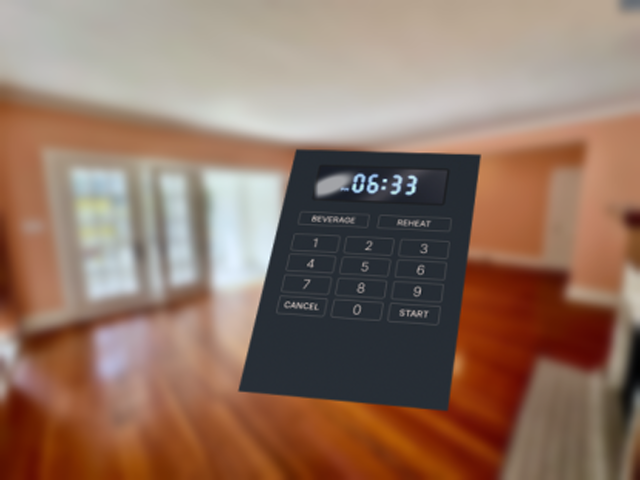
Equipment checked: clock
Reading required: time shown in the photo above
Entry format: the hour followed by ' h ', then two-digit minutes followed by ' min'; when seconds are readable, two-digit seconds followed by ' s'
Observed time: 6 h 33 min
